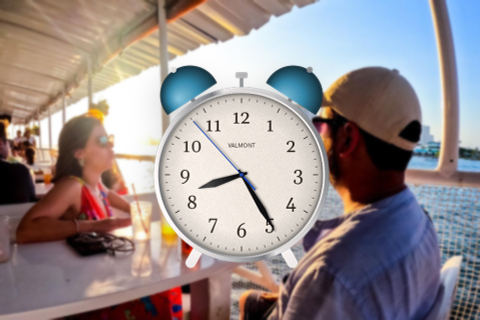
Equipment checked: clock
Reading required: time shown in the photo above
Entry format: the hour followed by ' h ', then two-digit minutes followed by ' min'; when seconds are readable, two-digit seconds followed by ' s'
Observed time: 8 h 24 min 53 s
